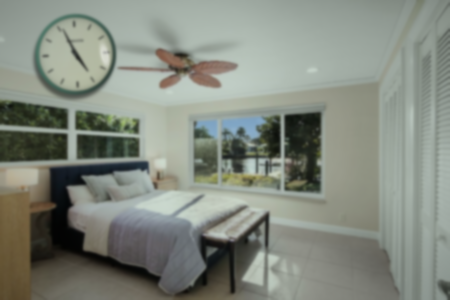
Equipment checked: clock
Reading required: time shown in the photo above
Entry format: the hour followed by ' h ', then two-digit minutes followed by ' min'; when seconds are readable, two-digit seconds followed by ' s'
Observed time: 4 h 56 min
